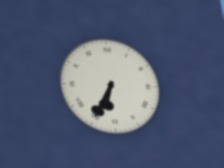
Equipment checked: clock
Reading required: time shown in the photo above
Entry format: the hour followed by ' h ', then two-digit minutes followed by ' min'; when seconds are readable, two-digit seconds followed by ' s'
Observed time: 6 h 35 min
